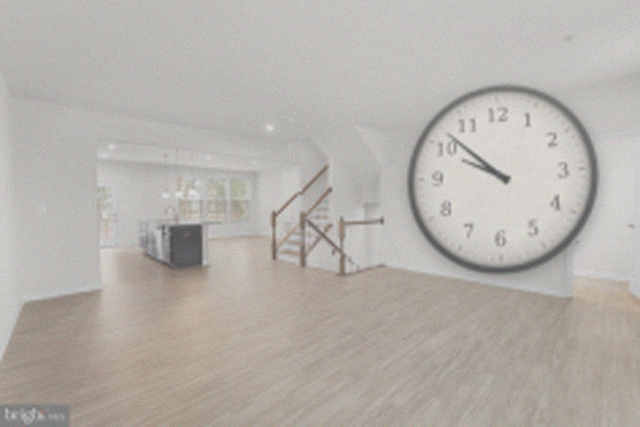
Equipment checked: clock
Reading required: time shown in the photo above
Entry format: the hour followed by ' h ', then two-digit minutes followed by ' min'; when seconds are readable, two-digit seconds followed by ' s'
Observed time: 9 h 52 min
